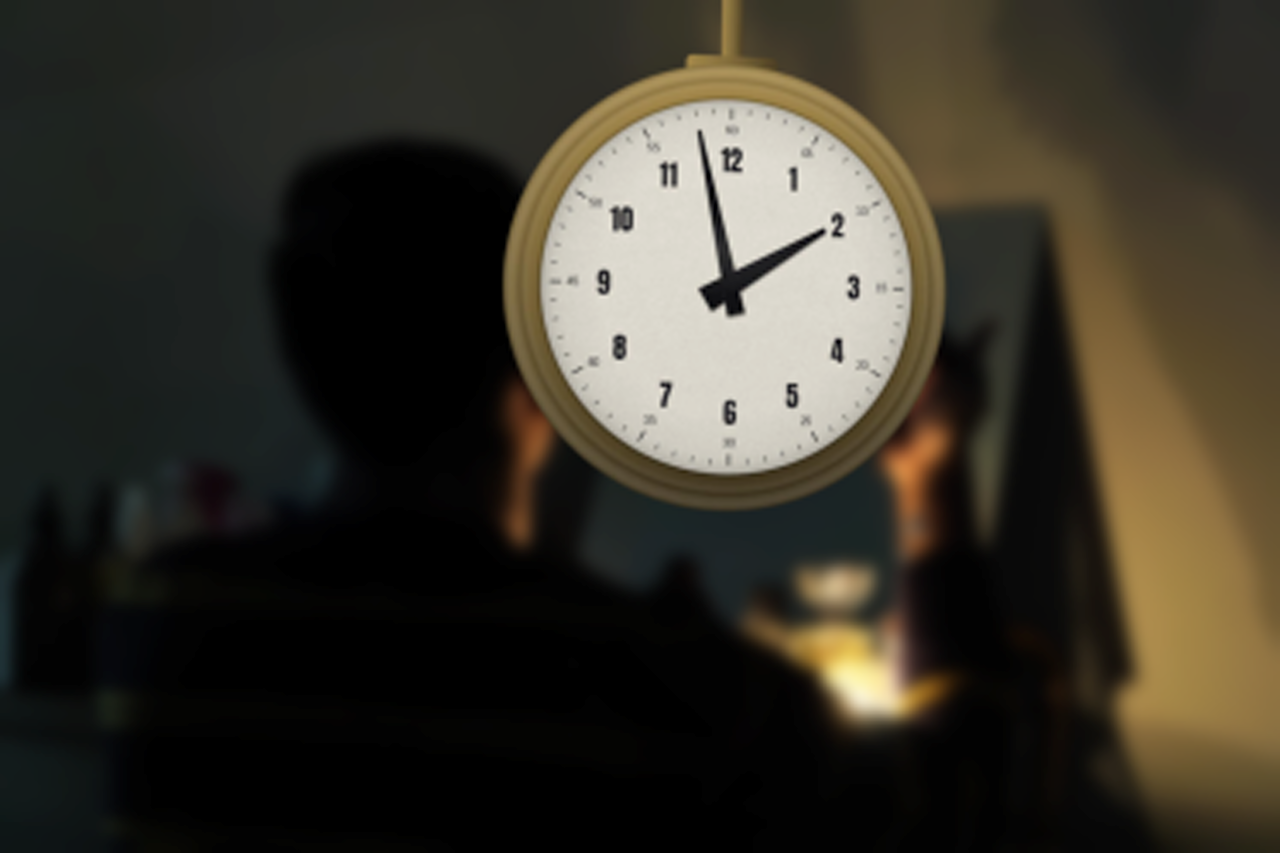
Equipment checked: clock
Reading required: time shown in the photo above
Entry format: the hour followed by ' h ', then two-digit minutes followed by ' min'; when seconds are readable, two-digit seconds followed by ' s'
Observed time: 1 h 58 min
